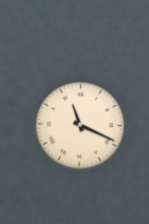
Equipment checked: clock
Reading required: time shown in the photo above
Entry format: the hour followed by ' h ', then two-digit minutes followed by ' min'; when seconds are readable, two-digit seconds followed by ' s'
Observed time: 11 h 19 min
